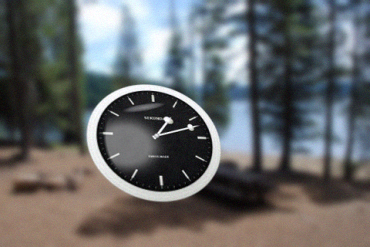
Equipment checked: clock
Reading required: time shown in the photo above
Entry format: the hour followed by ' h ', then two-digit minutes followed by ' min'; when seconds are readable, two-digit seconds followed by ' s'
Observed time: 1 h 12 min
